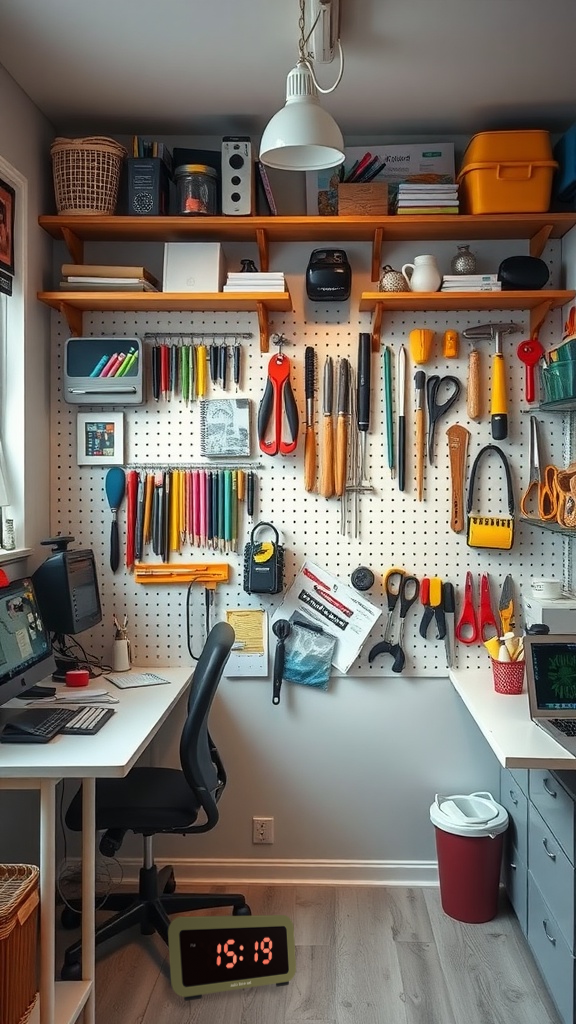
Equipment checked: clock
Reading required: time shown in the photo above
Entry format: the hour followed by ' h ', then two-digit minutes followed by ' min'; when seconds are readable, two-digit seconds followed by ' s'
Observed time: 15 h 19 min
